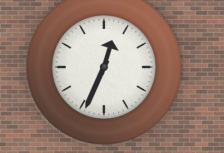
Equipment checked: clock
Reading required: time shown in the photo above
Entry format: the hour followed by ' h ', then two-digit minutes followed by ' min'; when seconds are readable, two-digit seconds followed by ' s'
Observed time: 12 h 34 min
